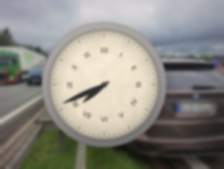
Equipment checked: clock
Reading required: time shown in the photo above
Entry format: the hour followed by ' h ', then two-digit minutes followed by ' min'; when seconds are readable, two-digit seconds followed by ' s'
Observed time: 7 h 41 min
